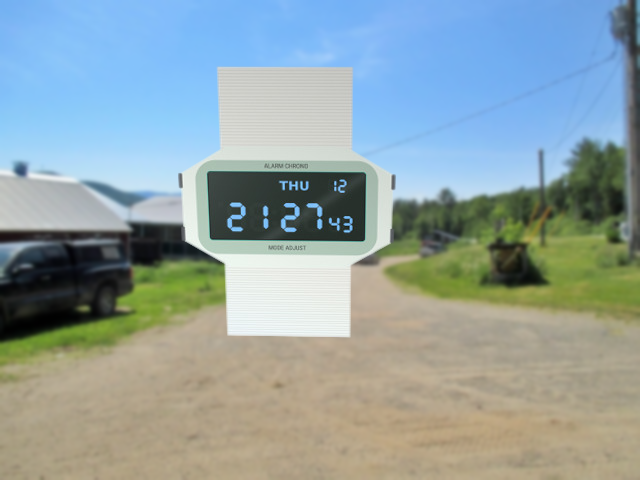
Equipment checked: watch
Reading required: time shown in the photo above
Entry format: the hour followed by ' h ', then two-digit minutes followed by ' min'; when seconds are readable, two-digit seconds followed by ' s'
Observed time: 21 h 27 min 43 s
